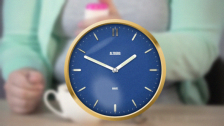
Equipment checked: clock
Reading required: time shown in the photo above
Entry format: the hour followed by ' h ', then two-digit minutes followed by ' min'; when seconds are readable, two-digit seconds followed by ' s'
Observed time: 1 h 49 min
